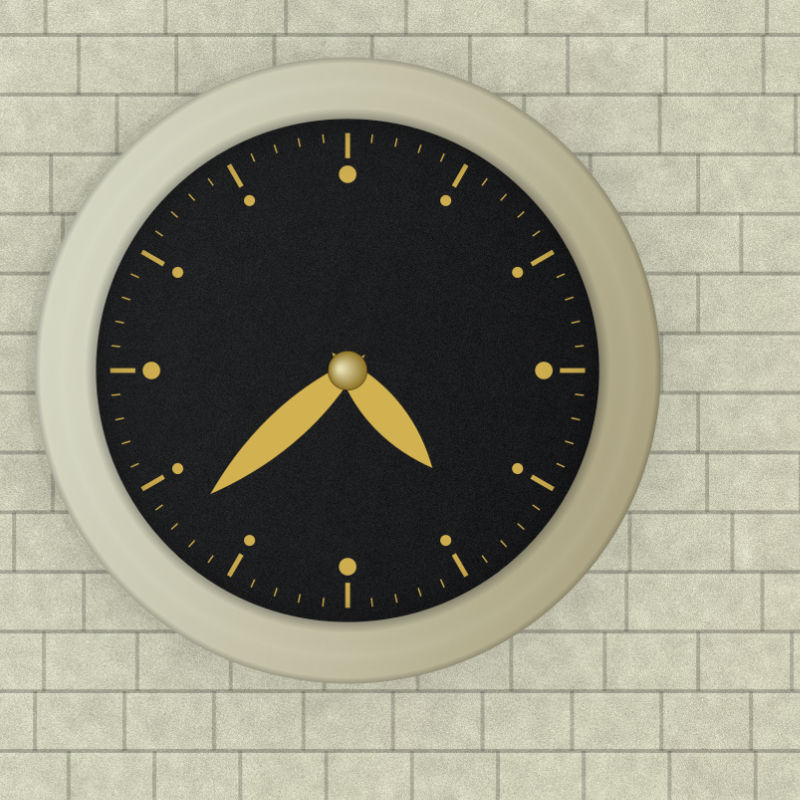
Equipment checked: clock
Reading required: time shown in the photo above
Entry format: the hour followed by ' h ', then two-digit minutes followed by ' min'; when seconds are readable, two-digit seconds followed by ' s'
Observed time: 4 h 38 min
